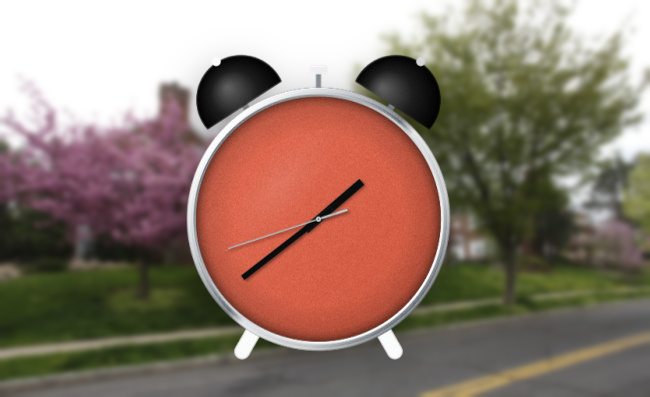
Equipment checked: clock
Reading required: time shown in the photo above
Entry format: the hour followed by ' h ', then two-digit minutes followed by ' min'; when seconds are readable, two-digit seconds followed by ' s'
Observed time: 1 h 38 min 42 s
